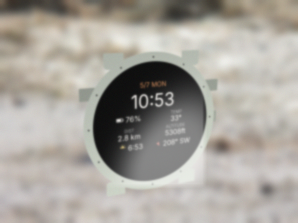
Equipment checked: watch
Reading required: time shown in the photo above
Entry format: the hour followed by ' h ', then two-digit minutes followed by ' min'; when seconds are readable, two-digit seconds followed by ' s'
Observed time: 10 h 53 min
